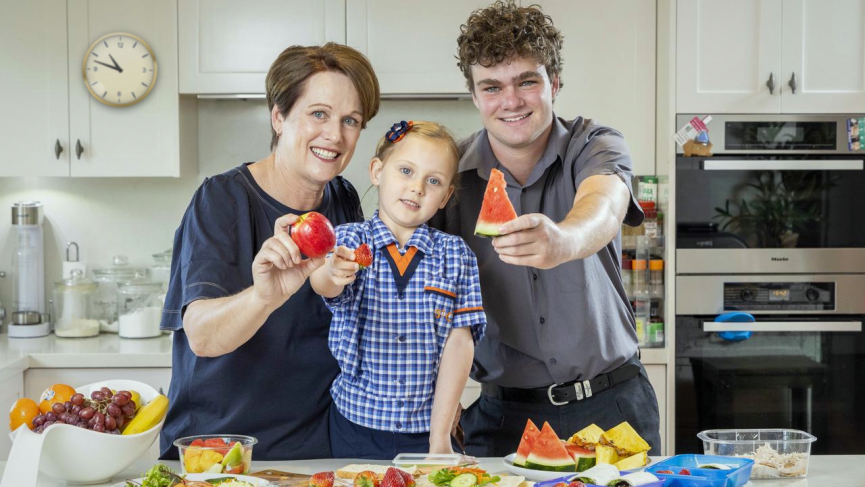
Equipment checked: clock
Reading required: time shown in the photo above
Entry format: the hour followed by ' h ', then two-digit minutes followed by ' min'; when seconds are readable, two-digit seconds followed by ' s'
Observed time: 10 h 48 min
